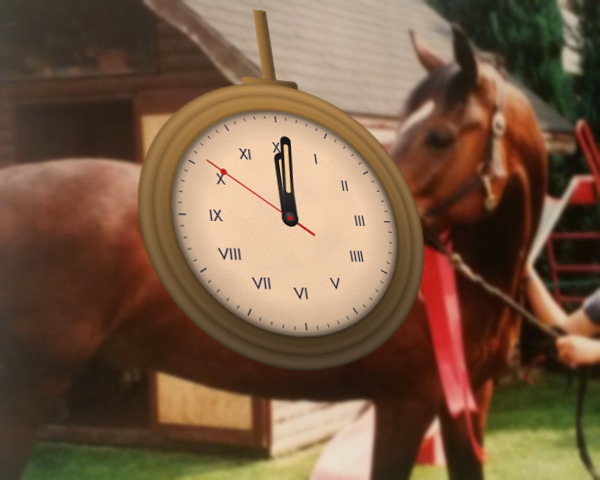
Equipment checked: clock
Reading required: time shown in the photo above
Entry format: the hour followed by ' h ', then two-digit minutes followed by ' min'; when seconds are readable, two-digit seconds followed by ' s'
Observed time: 12 h 00 min 51 s
